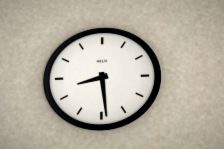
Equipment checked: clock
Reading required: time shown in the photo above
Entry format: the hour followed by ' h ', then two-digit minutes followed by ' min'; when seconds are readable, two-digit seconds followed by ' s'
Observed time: 8 h 29 min
